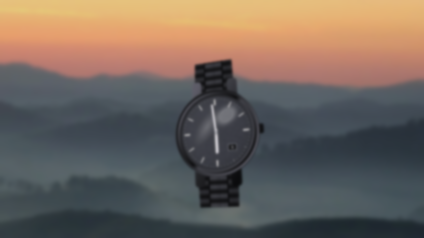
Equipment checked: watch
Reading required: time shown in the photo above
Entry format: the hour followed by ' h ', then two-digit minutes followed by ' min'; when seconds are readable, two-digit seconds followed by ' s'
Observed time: 5 h 59 min
